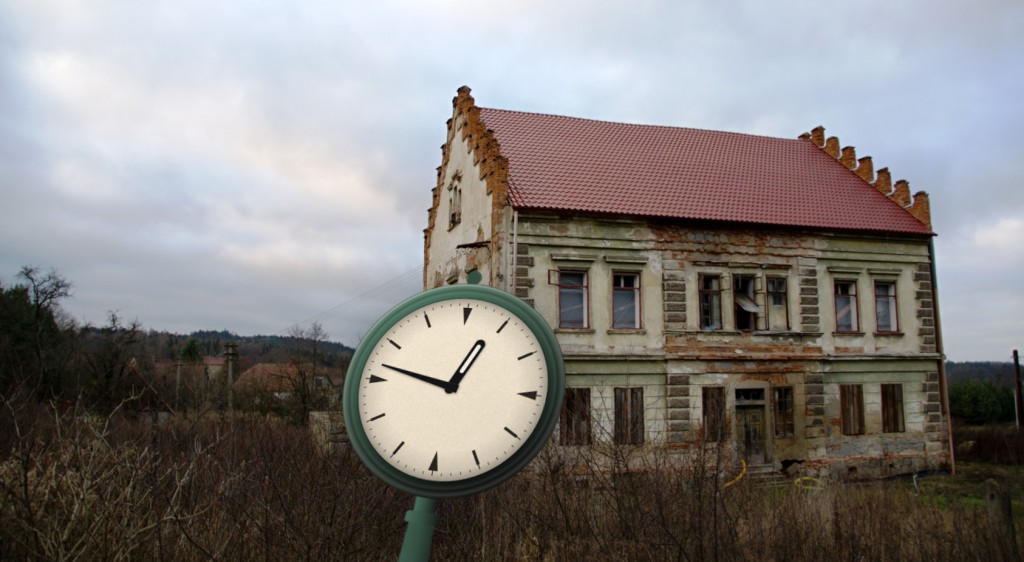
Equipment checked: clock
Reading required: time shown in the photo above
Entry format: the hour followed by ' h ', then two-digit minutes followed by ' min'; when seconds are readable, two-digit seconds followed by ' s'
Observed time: 12 h 47 min
